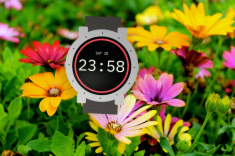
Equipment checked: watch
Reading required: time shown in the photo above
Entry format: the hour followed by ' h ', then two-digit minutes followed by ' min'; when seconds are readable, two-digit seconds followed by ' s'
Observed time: 23 h 58 min
